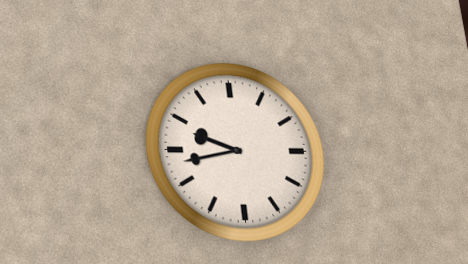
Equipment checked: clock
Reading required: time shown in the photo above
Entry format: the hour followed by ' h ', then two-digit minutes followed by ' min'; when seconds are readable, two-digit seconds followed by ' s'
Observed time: 9 h 43 min
